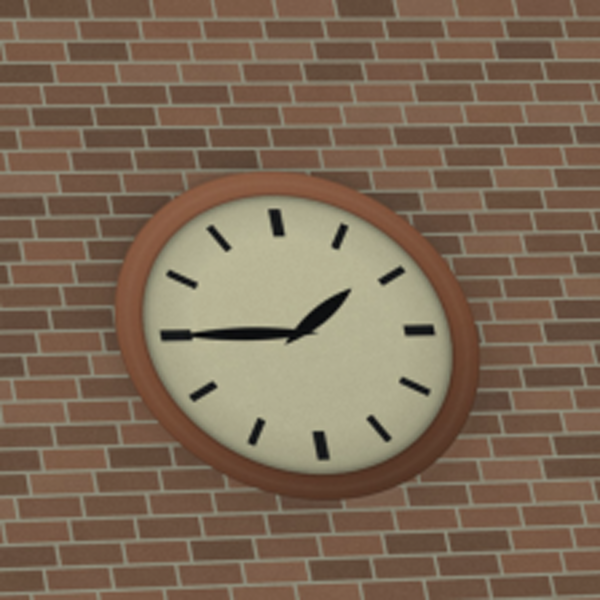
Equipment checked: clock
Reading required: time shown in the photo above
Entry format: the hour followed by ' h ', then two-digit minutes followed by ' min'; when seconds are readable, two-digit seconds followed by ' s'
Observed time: 1 h 45 min
